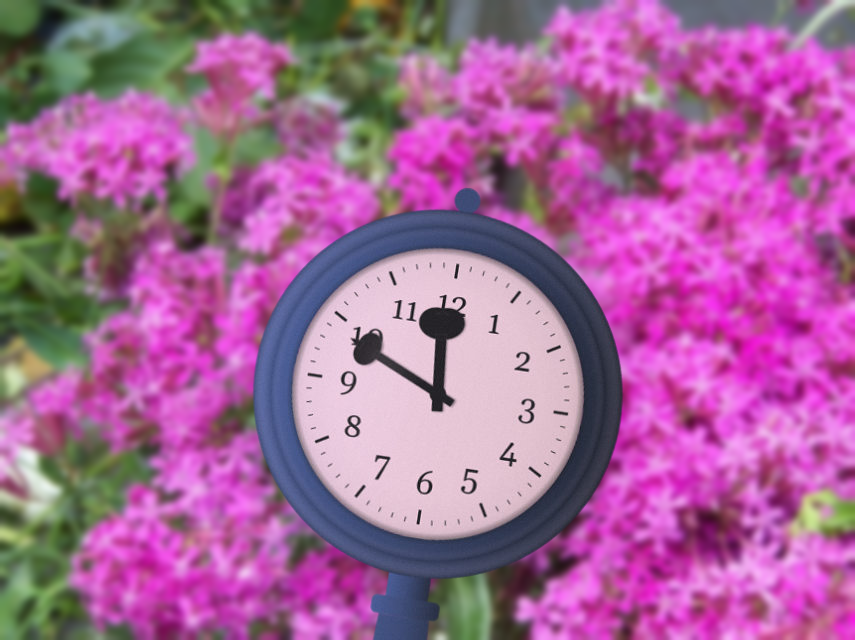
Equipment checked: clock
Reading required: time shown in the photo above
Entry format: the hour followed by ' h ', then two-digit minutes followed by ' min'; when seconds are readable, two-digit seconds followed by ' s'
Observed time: 11 h 49 min
